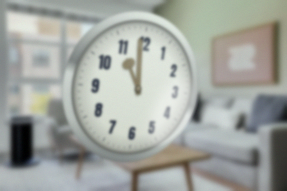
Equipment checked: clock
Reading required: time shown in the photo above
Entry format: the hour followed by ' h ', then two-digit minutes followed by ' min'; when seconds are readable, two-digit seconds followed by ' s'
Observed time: 10 h 59 min
